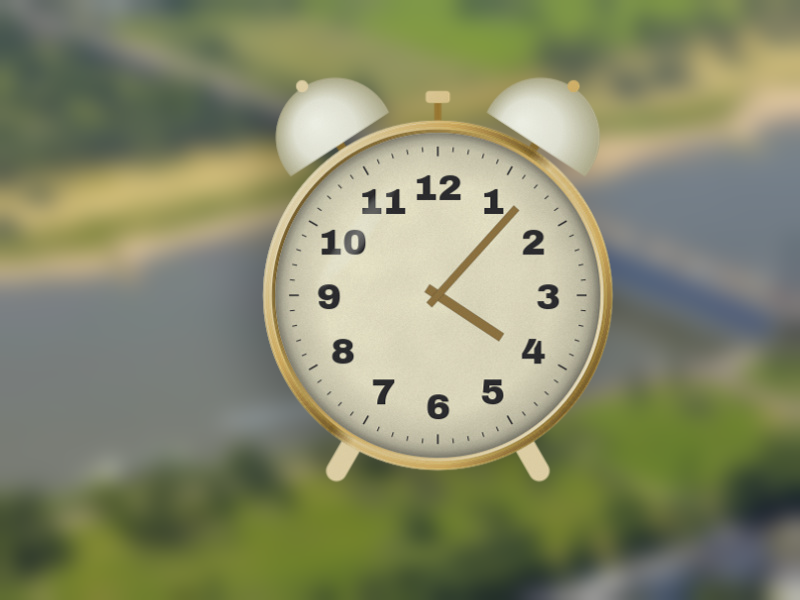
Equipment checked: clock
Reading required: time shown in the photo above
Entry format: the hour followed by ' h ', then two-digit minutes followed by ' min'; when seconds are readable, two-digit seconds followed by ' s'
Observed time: 4 h 07 min
